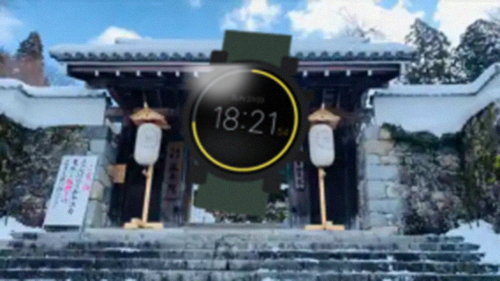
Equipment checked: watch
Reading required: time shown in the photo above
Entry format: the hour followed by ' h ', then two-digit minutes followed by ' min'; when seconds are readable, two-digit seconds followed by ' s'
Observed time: 18 h 21 min
